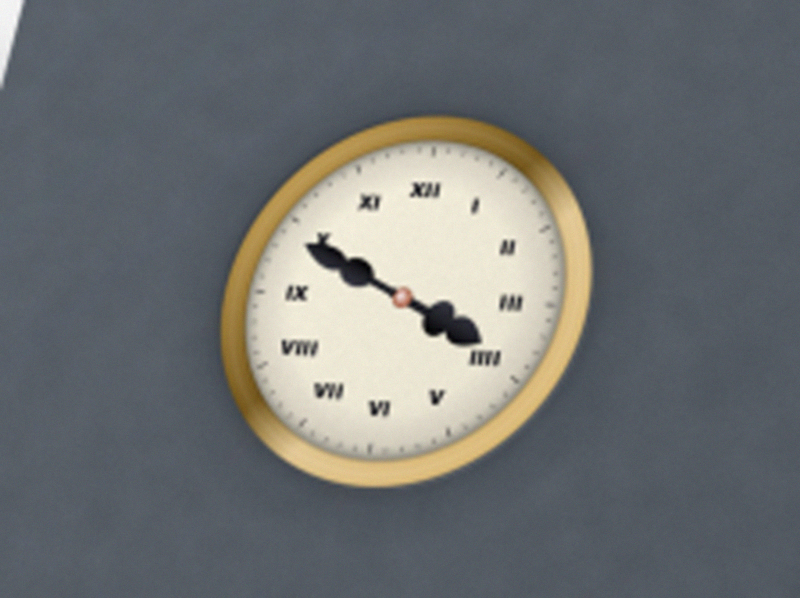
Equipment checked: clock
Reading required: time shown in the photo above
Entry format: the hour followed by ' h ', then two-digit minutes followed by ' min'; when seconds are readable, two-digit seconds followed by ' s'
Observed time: 3 h 49 min
